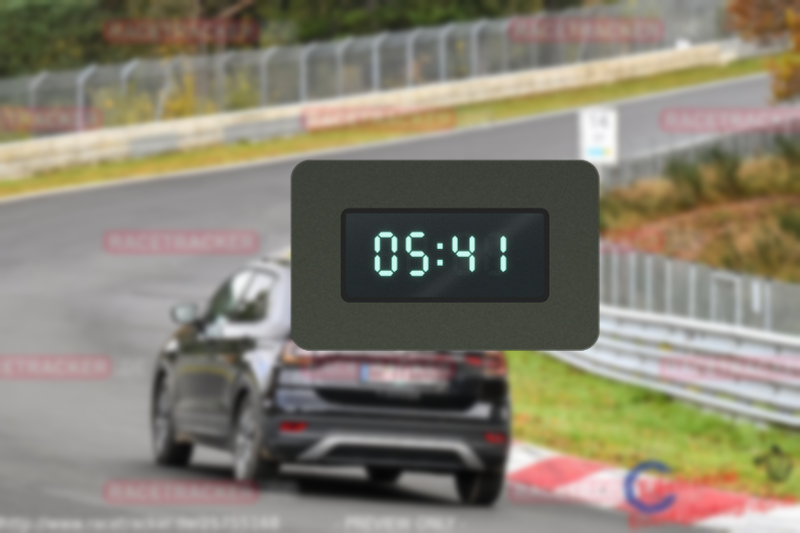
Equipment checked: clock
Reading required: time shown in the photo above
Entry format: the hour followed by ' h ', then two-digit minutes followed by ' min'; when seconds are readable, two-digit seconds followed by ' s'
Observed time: 5 h 41 min
